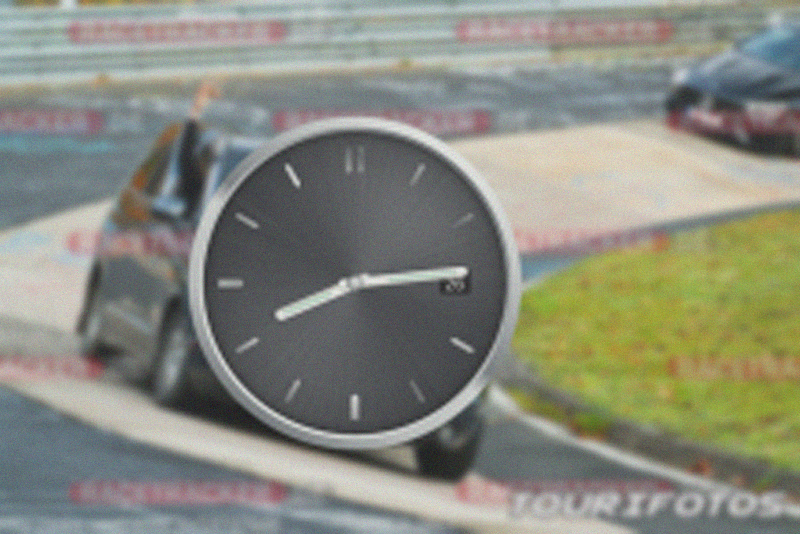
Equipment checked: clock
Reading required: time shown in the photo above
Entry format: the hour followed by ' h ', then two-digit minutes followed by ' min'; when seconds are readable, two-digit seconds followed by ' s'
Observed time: 8 h 14 min
